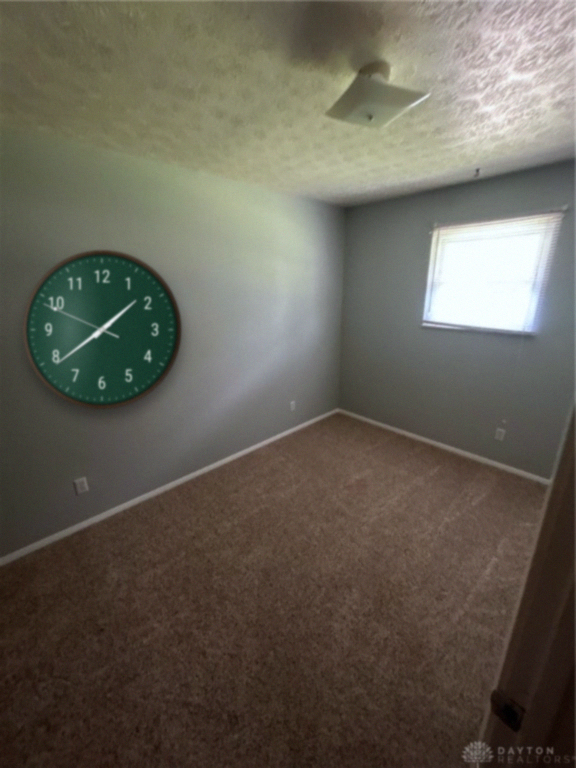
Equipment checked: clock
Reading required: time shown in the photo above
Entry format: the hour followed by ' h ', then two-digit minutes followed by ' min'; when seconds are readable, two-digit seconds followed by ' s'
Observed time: 1 h 38 min 49 s
